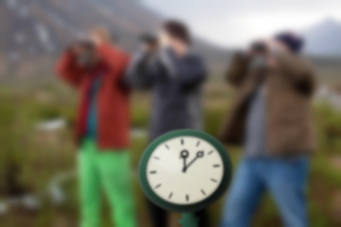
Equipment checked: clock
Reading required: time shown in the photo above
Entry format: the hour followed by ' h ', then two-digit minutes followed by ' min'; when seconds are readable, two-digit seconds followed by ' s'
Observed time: 12 h 08 min
